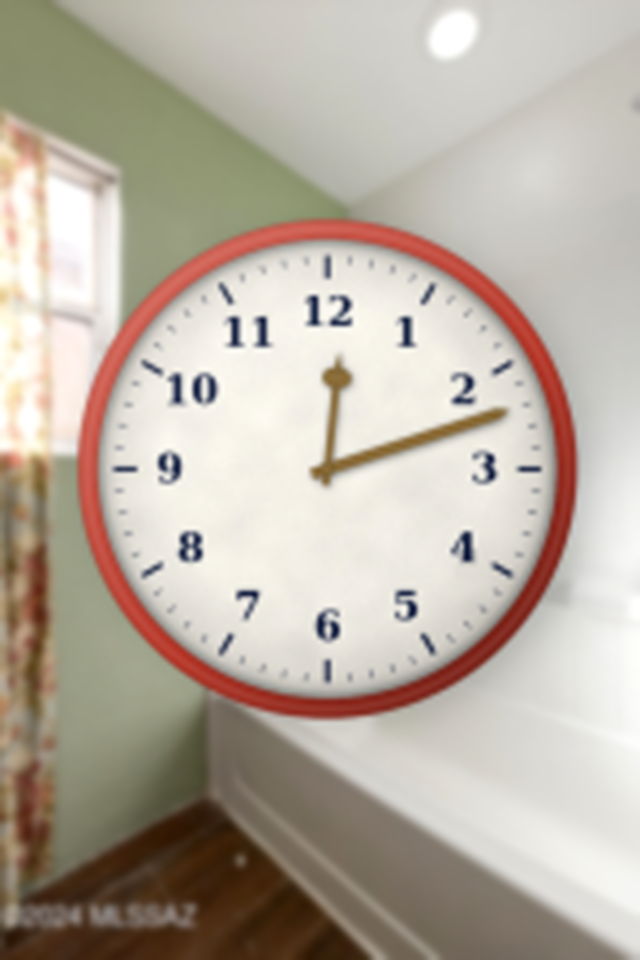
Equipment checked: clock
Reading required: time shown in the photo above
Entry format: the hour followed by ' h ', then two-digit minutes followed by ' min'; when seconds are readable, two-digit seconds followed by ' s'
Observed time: 12 h 12 min
